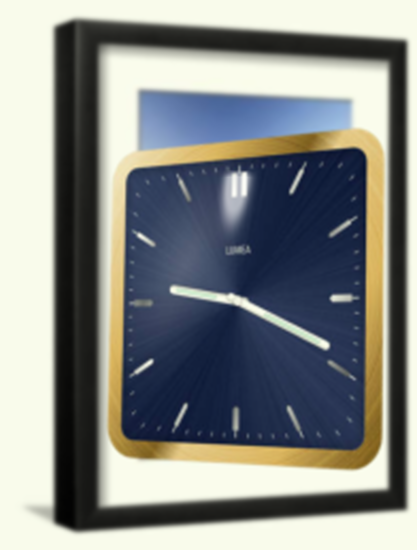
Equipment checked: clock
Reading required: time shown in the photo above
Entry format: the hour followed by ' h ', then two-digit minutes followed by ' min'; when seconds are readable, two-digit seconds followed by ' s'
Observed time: 9 h 19 min
